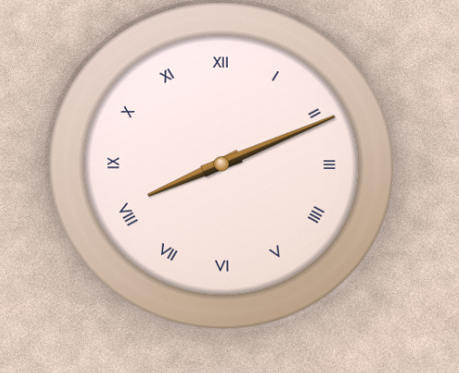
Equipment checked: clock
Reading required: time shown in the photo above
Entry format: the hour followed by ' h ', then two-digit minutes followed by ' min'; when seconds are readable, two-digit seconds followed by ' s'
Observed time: 8 h 11 min
